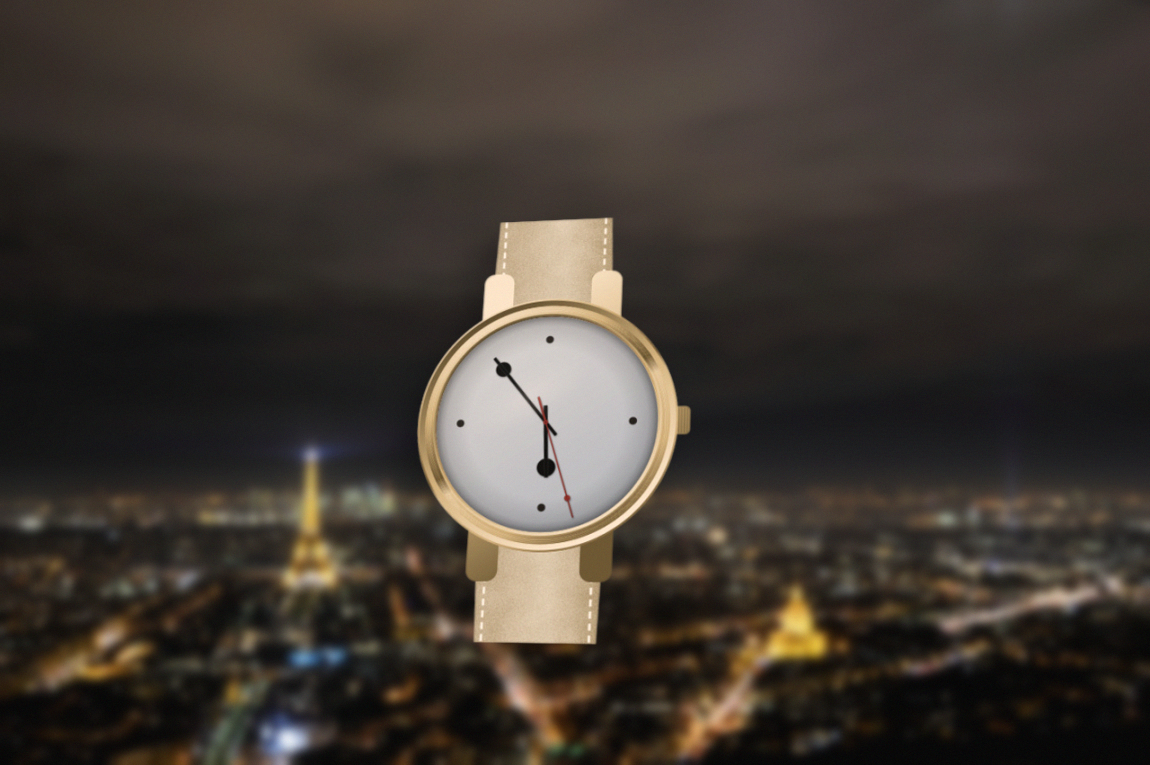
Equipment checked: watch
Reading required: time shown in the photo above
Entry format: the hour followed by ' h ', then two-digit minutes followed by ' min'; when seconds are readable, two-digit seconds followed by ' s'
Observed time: 5 h 53 min 27 s
